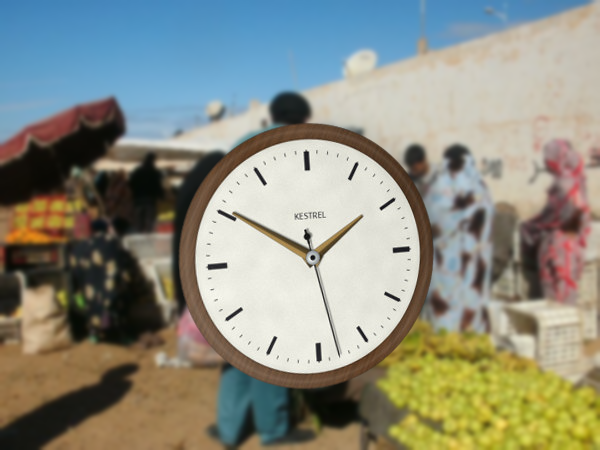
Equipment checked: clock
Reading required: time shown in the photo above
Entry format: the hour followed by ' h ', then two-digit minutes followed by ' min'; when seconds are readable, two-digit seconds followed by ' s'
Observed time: 1 h 50 min 28 s
